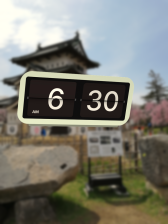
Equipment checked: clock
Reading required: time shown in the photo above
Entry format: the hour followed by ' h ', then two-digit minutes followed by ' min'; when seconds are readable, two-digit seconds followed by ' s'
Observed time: 6 h 30 min
